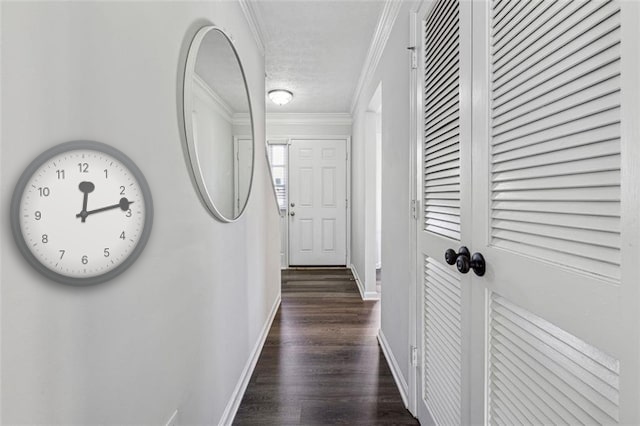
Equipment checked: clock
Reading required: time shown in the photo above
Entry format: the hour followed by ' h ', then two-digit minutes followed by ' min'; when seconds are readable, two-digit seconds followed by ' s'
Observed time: 12 h 13 min
